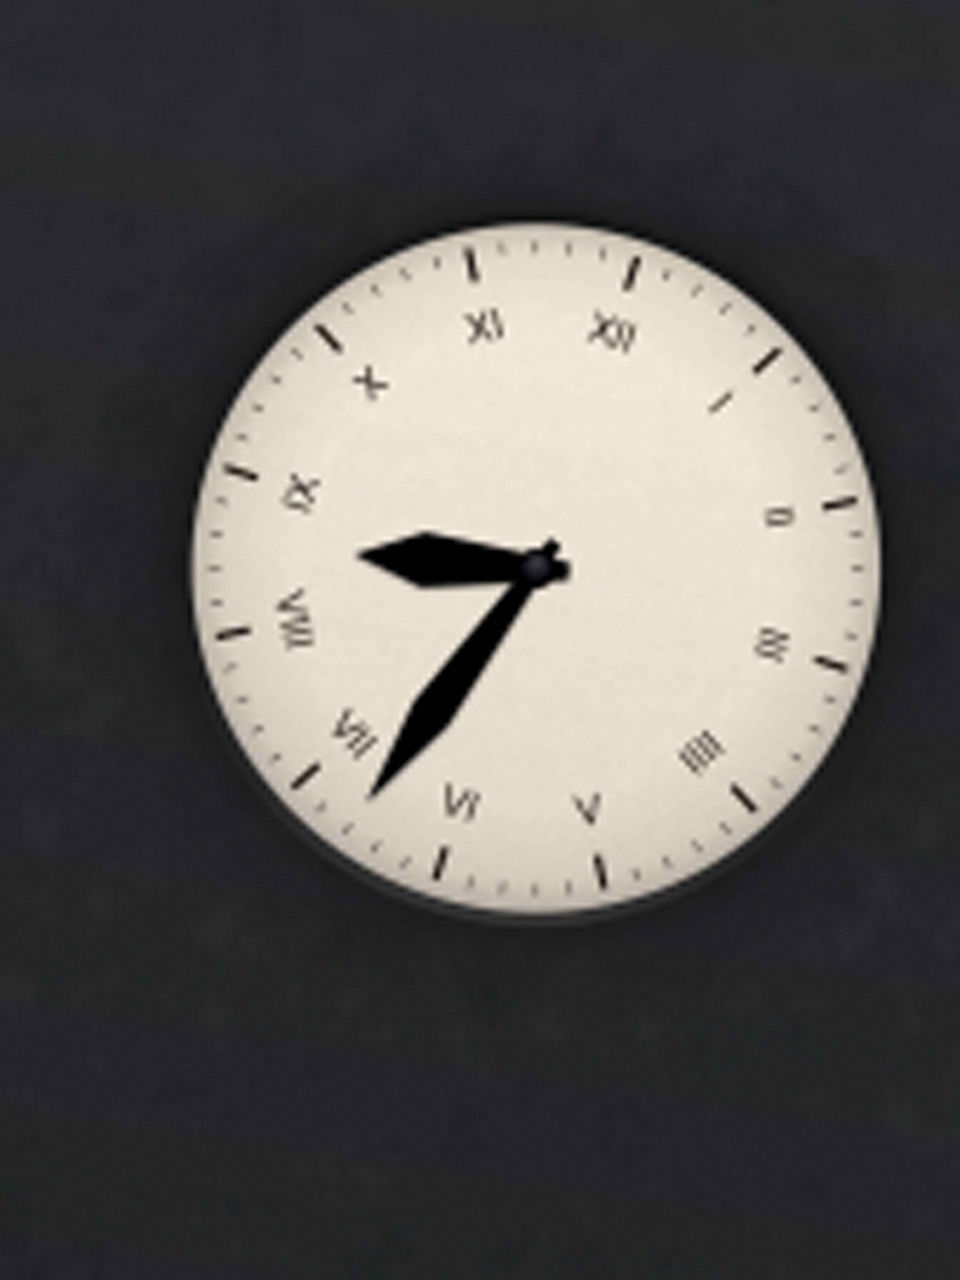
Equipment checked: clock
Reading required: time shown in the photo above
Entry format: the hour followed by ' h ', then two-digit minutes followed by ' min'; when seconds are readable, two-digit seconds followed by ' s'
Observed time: 8 h 33 min
